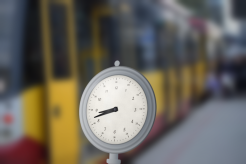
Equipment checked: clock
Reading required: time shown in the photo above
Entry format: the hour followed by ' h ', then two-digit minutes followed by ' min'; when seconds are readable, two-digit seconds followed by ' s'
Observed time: 8 h 42 min
